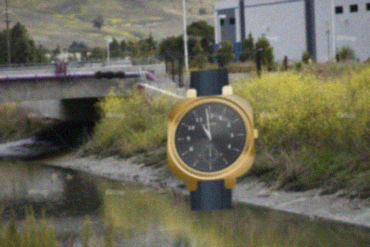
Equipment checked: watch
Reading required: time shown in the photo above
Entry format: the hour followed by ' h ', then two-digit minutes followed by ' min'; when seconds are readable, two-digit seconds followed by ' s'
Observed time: 10 h 59 min
